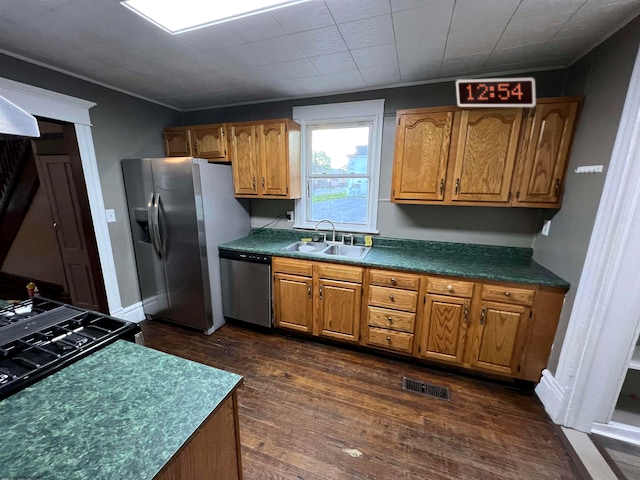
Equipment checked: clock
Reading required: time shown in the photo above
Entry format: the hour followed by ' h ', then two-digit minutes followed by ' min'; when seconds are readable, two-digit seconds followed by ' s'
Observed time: 12 h 54 min
